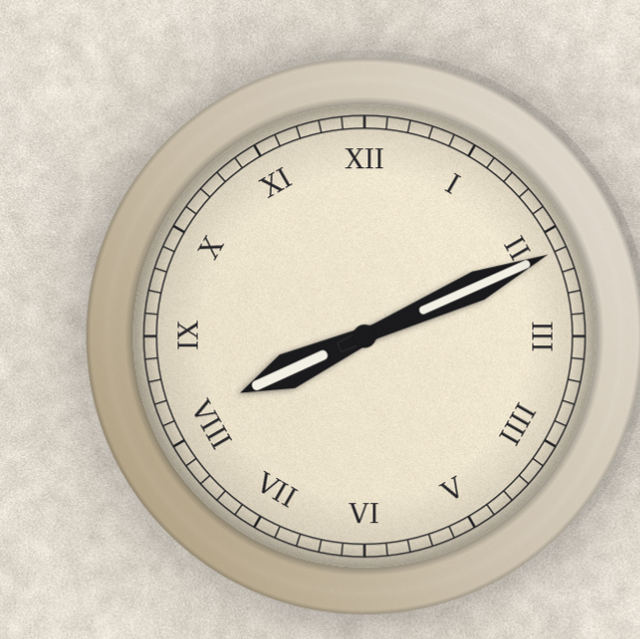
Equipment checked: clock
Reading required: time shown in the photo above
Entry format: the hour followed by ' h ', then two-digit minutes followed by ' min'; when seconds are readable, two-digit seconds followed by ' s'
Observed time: 8 h 11 min
